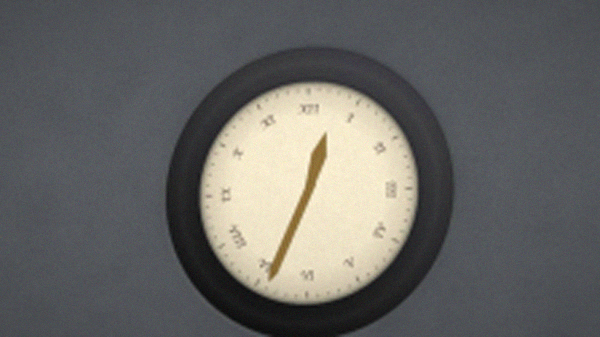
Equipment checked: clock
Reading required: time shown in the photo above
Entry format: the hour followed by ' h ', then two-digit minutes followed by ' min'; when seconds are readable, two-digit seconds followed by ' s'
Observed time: 12 h 34 min
